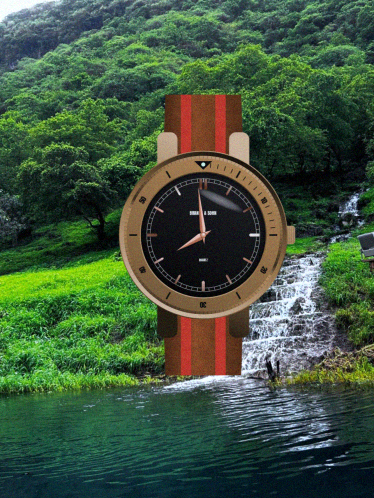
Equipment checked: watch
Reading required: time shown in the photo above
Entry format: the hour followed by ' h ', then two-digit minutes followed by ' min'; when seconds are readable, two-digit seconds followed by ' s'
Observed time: 7 h 59 min
